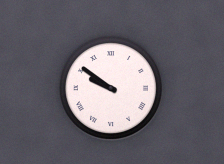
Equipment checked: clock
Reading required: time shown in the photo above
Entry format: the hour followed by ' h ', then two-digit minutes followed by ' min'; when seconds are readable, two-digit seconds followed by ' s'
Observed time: 9 h 51 min
